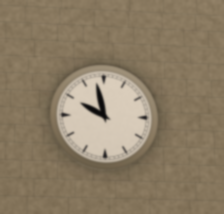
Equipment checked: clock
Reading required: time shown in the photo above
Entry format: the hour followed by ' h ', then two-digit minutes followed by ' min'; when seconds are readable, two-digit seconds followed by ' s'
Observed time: 9 h 58 min
